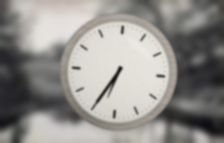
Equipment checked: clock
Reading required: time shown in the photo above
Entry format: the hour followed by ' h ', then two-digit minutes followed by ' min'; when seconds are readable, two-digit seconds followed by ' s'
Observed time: 6 h 35 min
